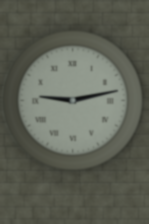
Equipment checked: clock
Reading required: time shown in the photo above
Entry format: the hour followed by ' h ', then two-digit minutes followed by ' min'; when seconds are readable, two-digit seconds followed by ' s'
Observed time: 9 h 13 min
